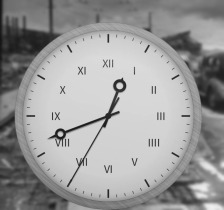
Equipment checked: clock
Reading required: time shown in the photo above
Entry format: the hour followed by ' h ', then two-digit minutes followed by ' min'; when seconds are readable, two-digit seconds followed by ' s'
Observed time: 12 h 41 min 35 s
